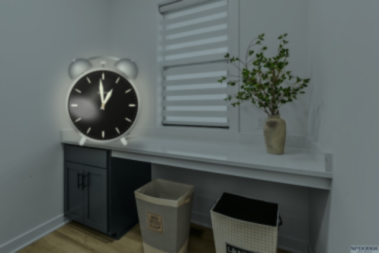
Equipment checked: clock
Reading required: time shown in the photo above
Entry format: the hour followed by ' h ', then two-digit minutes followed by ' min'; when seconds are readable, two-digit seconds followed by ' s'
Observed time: 12 h 59 min
